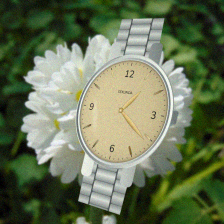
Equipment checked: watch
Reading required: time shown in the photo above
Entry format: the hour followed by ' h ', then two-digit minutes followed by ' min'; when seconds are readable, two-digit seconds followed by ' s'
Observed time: 1 h 21 min
